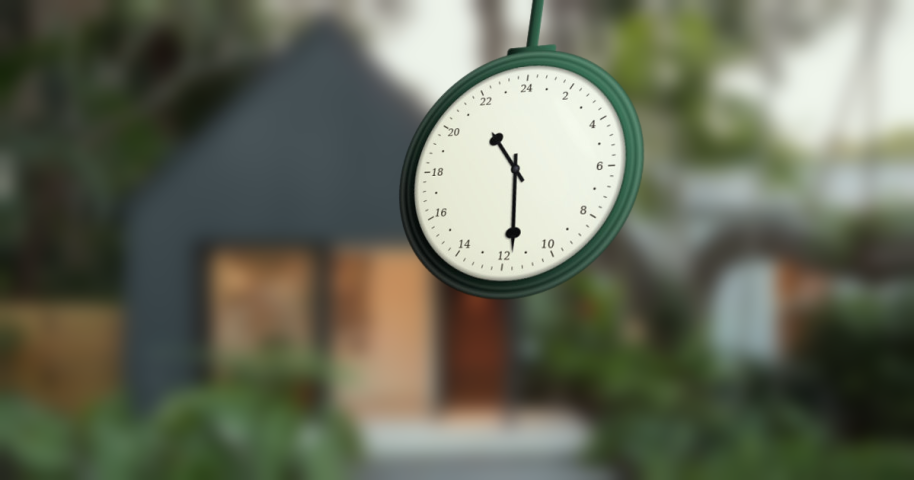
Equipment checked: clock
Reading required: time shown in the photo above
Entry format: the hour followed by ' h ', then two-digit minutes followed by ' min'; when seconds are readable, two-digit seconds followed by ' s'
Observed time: 21 h 29 min
